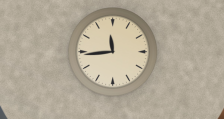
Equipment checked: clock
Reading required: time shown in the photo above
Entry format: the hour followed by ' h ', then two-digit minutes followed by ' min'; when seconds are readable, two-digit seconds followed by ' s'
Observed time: 11 h 44 min
